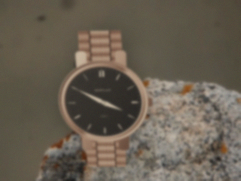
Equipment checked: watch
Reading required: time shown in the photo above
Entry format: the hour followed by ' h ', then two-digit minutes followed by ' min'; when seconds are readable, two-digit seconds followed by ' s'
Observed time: 3 h 50 min
